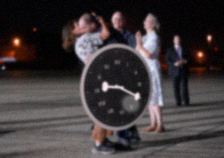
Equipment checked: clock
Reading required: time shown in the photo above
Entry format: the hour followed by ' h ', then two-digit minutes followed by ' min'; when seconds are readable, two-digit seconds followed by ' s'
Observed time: 9 h 20 min
